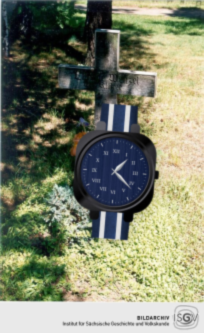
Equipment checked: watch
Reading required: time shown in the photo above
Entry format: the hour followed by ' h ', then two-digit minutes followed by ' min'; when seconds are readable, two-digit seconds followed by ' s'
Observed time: 1 h 22 min
